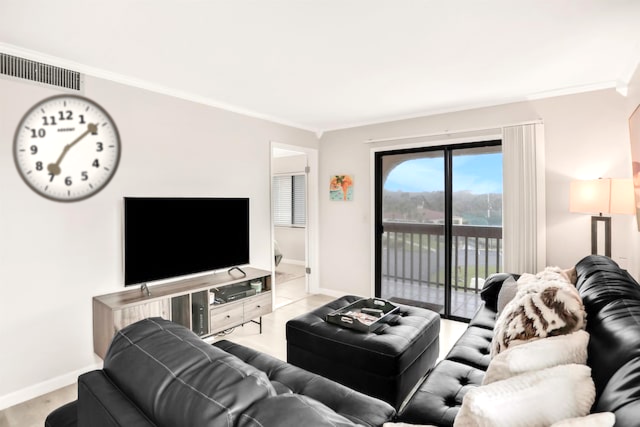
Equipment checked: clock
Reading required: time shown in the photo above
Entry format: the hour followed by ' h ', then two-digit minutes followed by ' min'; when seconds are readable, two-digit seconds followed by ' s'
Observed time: 7 h 09 min
